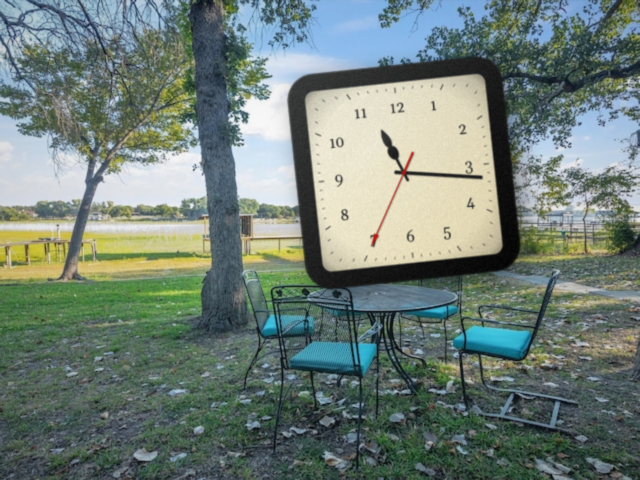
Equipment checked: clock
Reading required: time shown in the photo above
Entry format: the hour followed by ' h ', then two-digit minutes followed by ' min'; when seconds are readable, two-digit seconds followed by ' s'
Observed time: 11 h 16 min 35 s
